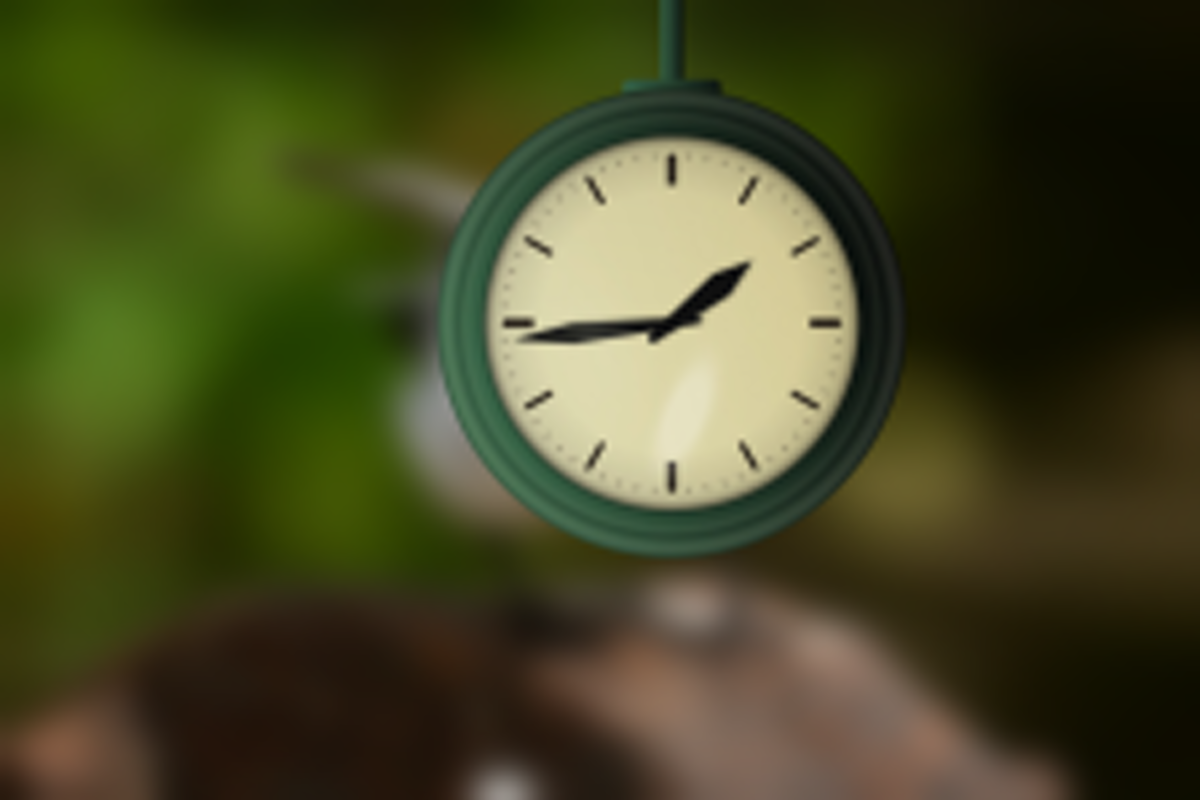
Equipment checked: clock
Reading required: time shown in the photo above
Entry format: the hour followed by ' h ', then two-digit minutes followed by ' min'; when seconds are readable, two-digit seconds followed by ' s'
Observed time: 1 h 44 min
